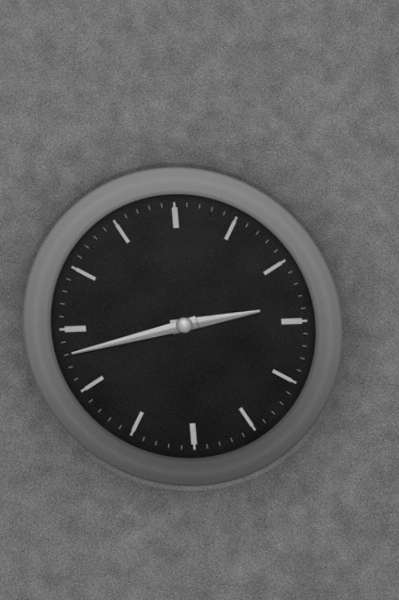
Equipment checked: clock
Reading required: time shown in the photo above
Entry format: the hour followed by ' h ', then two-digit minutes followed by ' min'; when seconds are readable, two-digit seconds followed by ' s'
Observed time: 2 h 43 min
